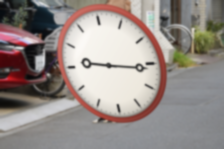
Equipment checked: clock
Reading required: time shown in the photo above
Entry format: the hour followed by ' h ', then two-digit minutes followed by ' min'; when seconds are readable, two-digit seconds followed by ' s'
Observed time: 9 h 16 min
